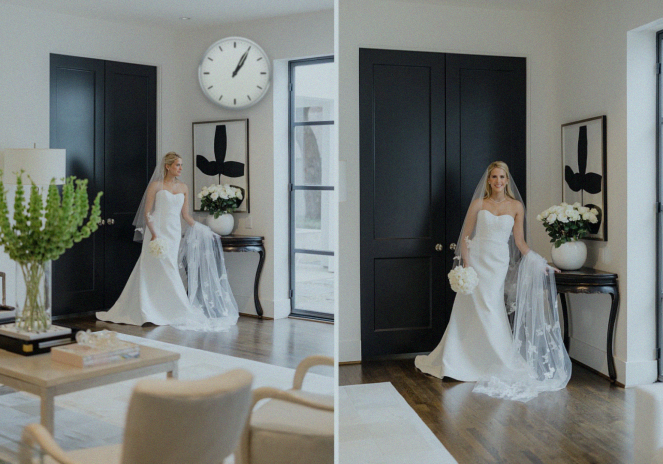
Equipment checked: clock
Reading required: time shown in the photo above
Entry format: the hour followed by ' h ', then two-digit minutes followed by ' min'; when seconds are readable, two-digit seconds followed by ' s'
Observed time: 1 h 05 min
